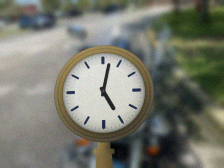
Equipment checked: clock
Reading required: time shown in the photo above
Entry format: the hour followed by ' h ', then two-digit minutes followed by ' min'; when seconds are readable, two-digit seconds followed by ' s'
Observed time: 5 h 02 min
